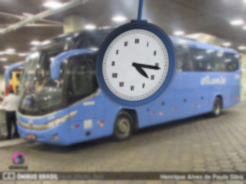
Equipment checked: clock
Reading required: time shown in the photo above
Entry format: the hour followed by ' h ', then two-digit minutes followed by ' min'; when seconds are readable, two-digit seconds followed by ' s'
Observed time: 4 h 16 min
